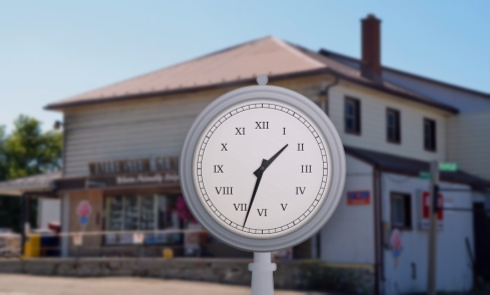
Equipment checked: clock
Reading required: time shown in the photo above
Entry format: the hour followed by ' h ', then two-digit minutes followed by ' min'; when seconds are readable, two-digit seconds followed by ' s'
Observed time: 1 h 33 min
